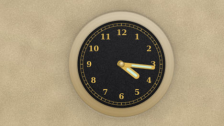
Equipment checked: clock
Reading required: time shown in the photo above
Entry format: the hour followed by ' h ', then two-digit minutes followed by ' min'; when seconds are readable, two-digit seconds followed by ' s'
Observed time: 4 h 16 min
